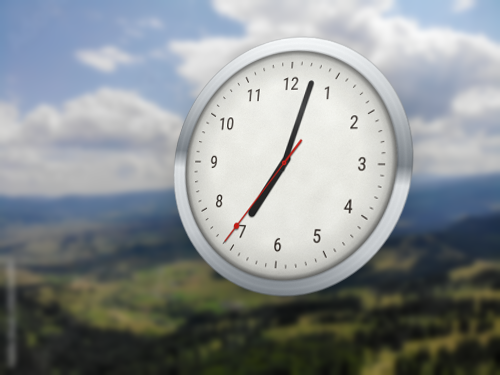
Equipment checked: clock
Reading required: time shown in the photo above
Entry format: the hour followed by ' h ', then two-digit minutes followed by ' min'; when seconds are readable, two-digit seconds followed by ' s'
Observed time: 7 h 02 min 36 s
